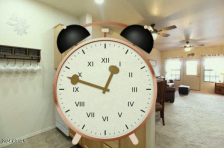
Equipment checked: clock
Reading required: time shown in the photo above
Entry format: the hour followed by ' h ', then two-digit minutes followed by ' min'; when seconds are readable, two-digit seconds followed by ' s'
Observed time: 12 h 48 min
